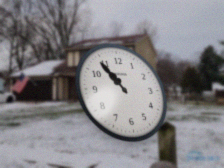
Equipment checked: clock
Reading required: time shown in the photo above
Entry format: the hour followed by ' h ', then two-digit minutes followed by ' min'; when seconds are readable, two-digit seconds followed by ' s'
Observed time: 10 h 54 min
